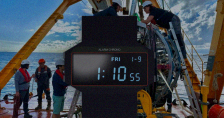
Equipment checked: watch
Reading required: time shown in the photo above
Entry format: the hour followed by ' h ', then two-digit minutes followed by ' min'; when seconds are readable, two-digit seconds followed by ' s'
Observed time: 1 h 10 min 55 s
